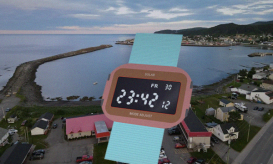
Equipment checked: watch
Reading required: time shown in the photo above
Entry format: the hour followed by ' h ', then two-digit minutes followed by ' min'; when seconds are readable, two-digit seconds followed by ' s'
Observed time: 23 h 42 min 12 s
